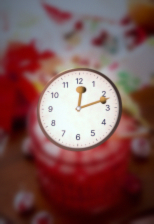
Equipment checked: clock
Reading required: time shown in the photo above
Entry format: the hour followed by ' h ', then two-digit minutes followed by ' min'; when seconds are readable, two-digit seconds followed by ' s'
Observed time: 12 h 12 min
